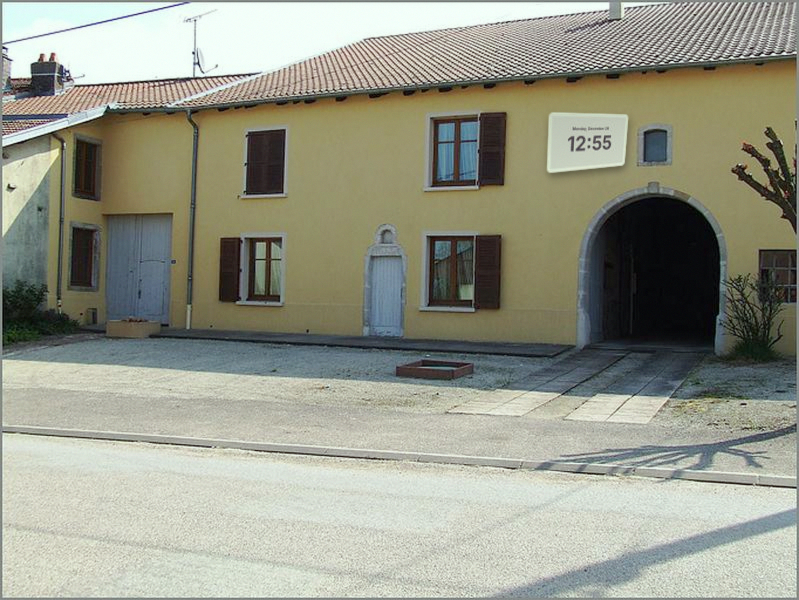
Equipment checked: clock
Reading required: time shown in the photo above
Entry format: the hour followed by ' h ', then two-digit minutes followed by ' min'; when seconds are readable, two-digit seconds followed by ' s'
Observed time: 12 h 55 min
